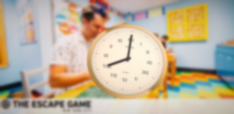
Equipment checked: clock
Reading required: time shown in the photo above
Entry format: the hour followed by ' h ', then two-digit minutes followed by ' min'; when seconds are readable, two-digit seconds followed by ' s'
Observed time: 8 h 00 min
